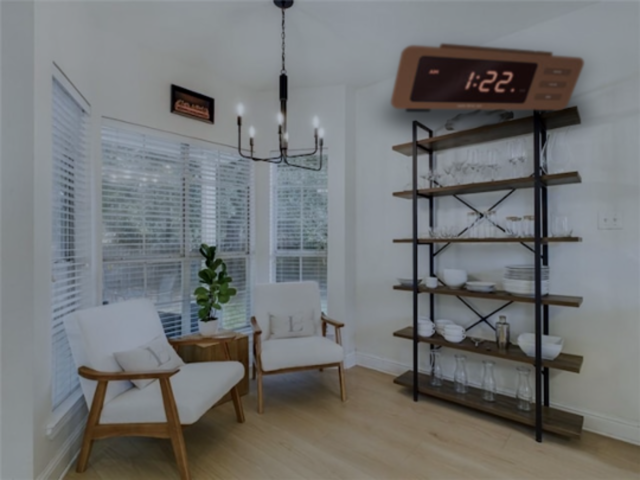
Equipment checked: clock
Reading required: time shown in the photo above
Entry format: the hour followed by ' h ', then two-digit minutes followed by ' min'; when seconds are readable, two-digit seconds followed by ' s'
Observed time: 1 h 22 min
